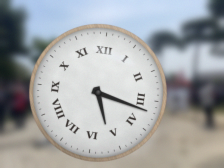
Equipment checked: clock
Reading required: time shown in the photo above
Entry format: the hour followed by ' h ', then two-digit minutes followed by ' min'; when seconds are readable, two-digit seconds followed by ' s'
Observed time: 5 h 17 min
